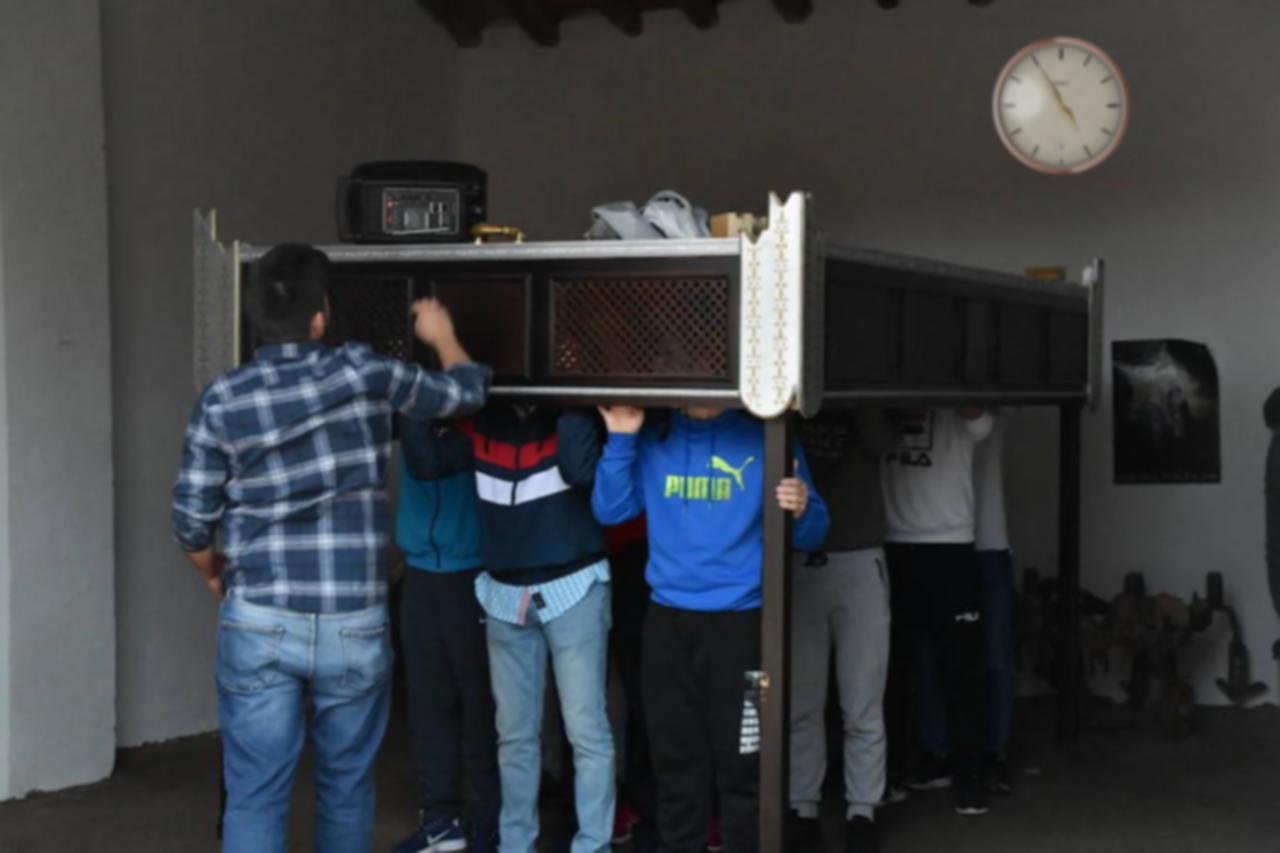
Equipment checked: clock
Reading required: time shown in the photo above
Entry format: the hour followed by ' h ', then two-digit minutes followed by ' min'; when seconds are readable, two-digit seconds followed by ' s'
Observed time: 4 h 55 min
